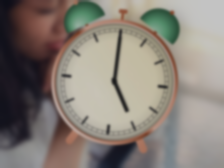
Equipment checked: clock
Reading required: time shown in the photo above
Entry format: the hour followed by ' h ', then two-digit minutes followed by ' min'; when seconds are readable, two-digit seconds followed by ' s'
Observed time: 5 h 00 min
